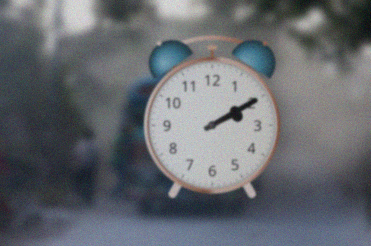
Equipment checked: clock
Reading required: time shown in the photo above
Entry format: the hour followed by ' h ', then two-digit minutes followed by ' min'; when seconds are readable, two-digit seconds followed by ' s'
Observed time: 2 h 10 min
